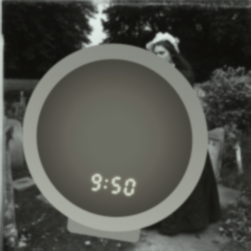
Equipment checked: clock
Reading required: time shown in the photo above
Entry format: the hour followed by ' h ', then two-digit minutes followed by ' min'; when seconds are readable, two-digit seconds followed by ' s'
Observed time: 9 h 50 min
